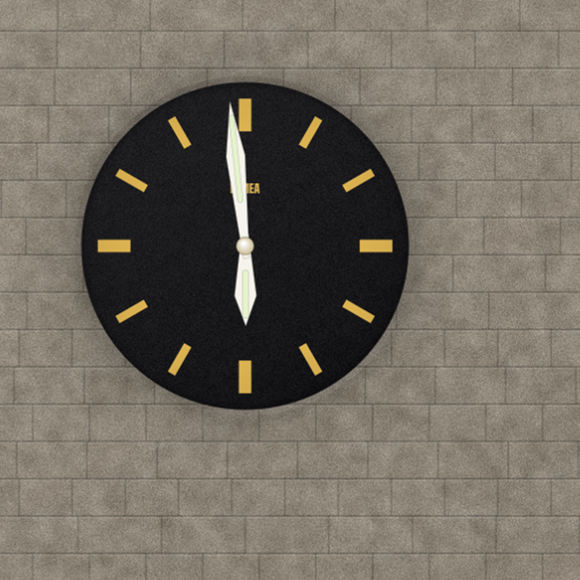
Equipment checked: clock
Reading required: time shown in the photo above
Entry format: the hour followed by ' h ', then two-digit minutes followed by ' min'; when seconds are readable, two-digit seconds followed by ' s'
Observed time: 5 h 59 min
